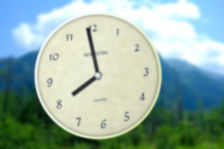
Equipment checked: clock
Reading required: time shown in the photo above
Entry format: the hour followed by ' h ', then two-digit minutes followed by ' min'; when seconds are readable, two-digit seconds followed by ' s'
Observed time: 7 h 59 min
